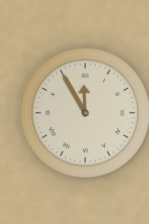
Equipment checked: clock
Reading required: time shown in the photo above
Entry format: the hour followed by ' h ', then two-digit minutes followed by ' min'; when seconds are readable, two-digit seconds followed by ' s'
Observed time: 11 h 55 min
